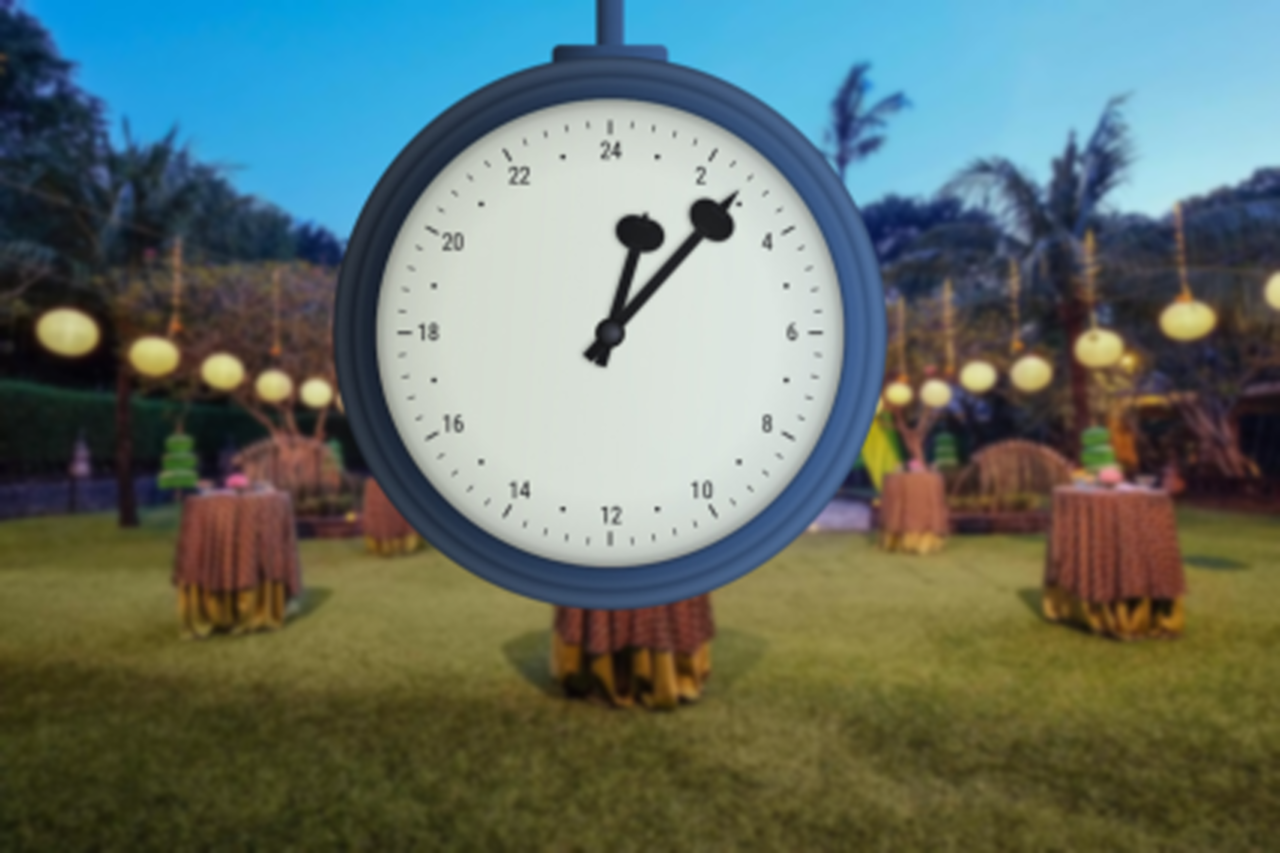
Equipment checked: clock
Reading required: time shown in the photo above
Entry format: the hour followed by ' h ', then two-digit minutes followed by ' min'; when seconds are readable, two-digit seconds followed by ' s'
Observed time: 1 h 07 min
